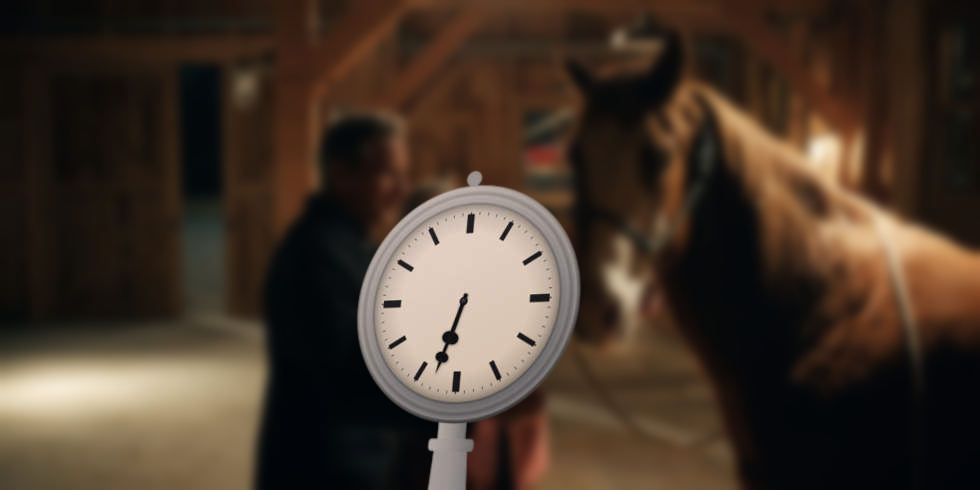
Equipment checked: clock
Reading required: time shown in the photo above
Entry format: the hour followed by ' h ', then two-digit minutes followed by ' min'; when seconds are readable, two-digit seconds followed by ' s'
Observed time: 6 h 33 min
